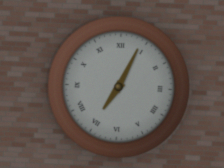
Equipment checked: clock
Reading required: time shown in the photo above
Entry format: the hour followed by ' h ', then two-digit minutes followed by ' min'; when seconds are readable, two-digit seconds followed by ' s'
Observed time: 7 h 04 min
